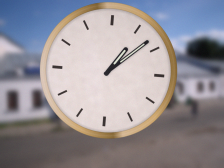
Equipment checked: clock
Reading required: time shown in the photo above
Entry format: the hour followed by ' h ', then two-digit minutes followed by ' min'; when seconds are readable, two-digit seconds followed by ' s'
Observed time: 1 h 08 min
